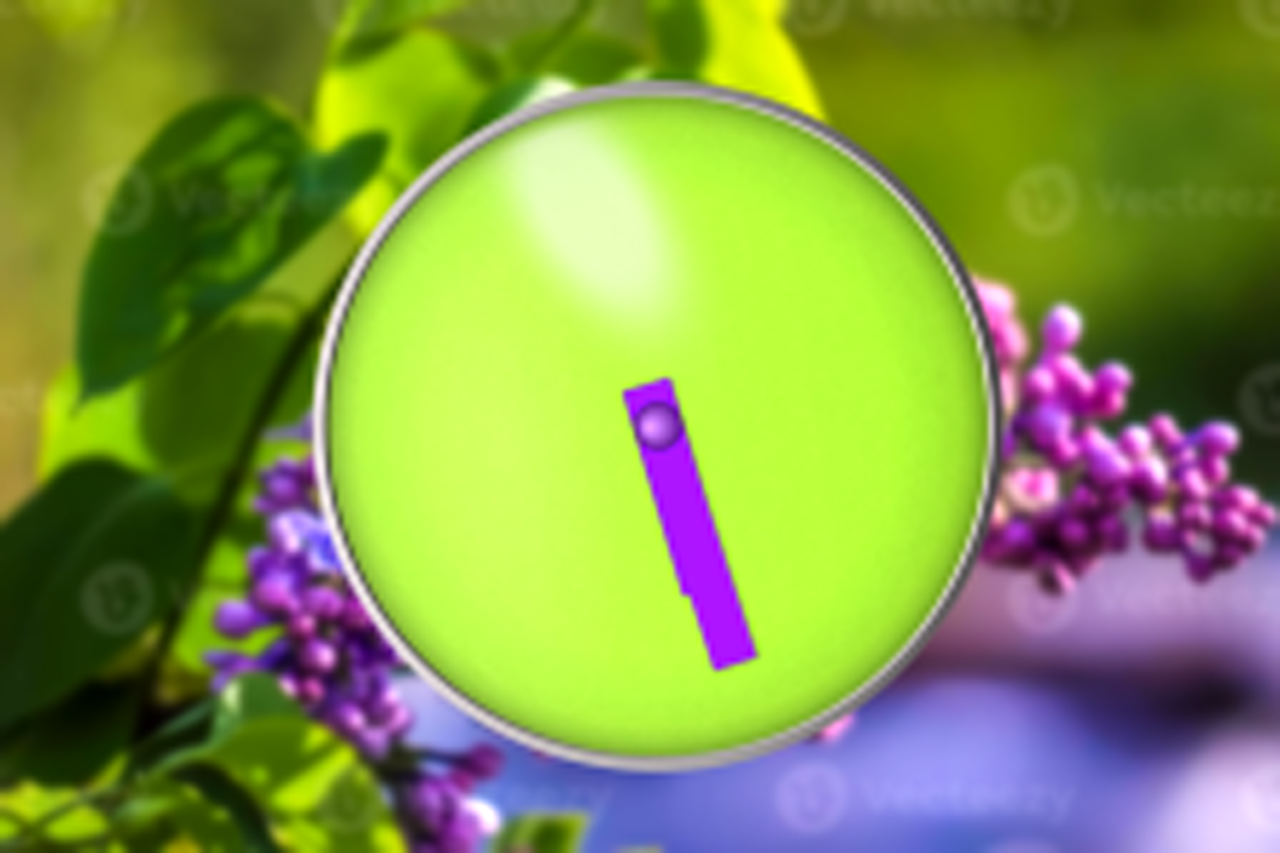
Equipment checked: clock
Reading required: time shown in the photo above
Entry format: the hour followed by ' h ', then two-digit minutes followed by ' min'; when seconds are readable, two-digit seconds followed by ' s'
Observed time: 5 h 27 min
